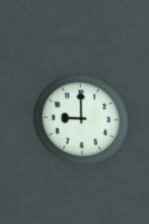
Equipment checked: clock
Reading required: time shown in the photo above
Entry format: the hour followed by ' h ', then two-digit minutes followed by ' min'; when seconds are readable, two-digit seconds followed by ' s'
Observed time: 9 h 00 min
